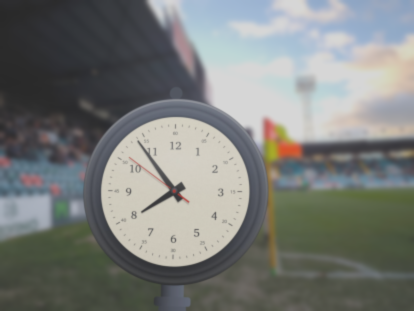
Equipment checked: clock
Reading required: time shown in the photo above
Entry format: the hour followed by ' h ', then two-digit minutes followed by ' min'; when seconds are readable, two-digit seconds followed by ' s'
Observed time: 7 h 53 min 51 s
